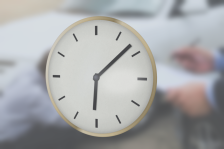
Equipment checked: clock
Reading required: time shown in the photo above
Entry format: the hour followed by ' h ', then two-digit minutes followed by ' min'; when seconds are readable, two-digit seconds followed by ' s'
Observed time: 6 h 08 min
